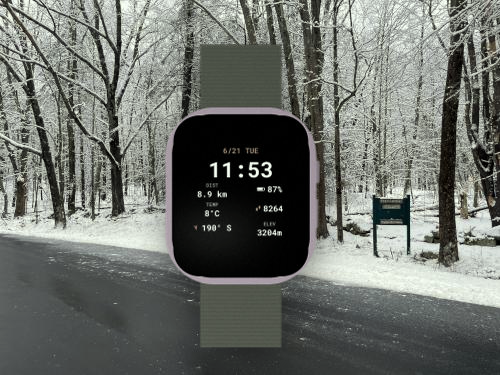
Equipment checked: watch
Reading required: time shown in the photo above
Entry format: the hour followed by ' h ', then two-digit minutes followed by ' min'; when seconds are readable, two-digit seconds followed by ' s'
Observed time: 11 h 53 min
